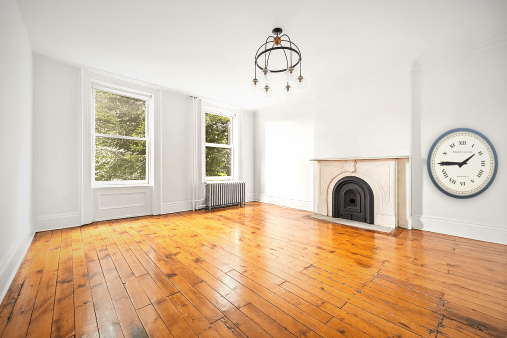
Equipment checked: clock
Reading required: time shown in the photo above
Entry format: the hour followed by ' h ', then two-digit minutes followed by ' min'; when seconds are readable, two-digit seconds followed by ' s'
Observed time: 1 h 45 min
